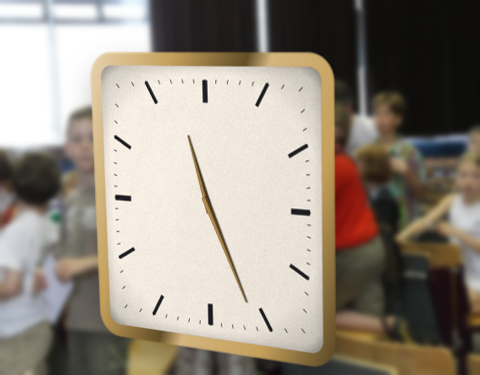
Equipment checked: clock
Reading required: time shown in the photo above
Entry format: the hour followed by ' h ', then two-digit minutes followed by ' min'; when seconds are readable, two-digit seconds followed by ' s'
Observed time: 11 h 26 min
